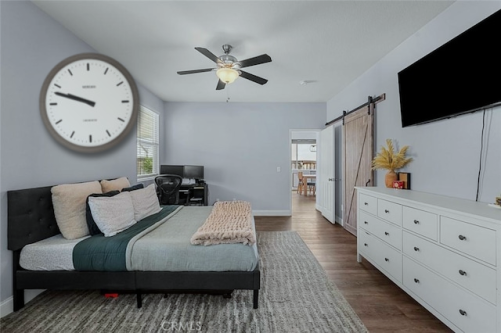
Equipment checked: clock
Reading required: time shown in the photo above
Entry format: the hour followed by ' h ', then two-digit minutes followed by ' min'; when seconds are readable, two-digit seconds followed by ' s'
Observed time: 9 h 48 min
